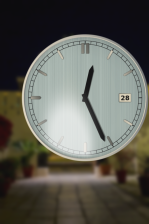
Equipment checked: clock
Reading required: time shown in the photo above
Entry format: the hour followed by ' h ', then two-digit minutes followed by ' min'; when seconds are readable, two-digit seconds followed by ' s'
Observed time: 12 h 26 min
